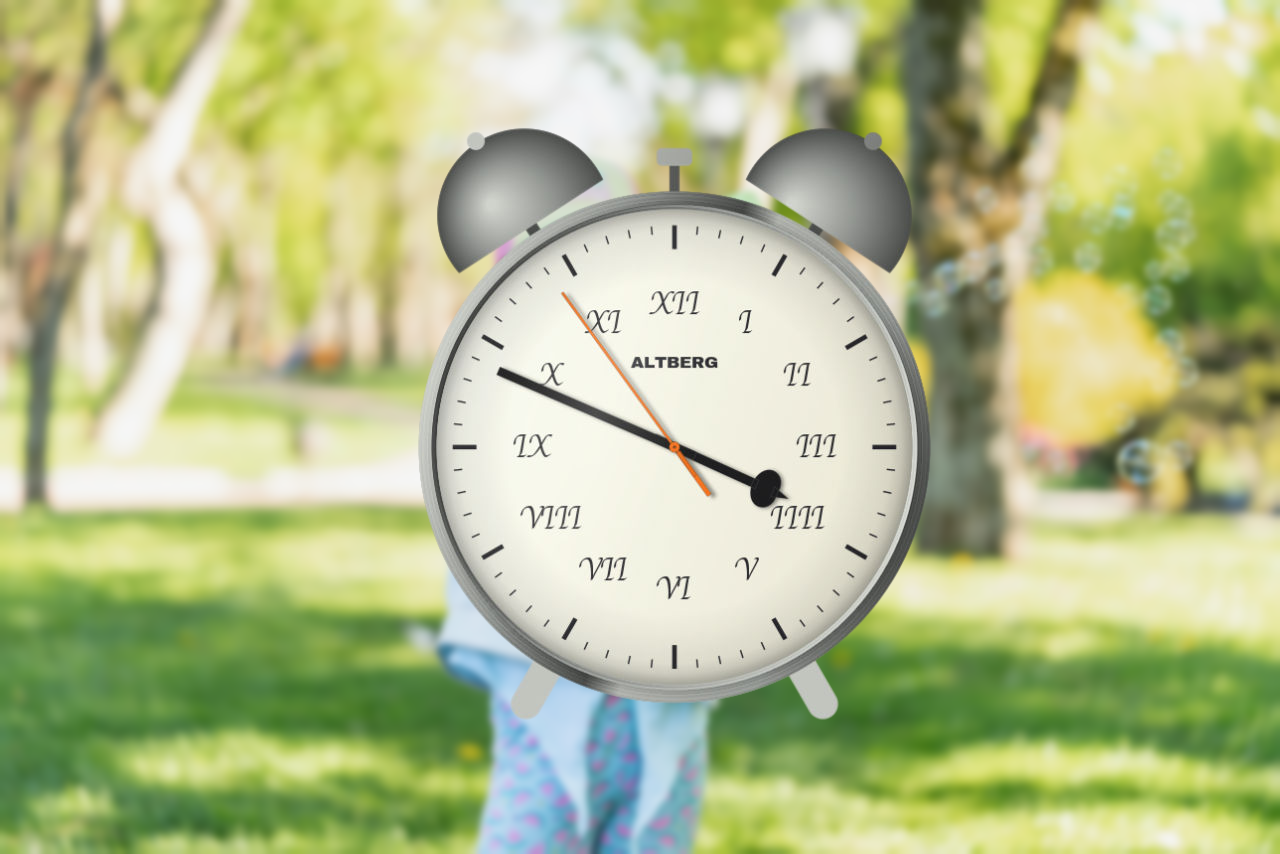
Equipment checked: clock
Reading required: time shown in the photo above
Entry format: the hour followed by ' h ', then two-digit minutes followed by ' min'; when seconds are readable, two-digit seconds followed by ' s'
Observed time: 3 h 48 min 54 s
